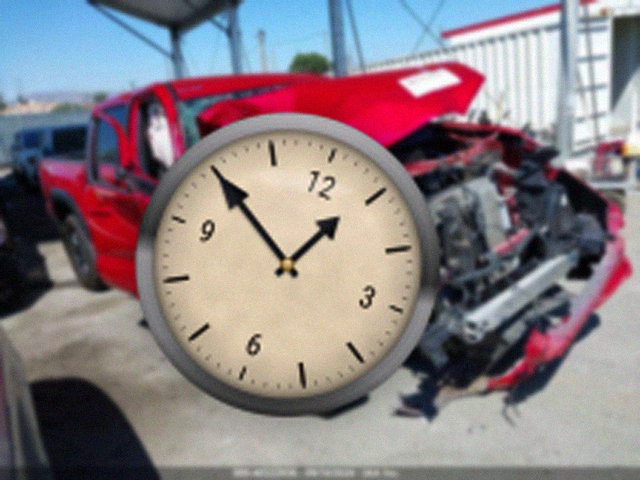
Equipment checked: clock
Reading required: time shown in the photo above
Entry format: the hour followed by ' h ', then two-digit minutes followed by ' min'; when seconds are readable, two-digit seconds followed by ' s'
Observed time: 12 h 50 min
